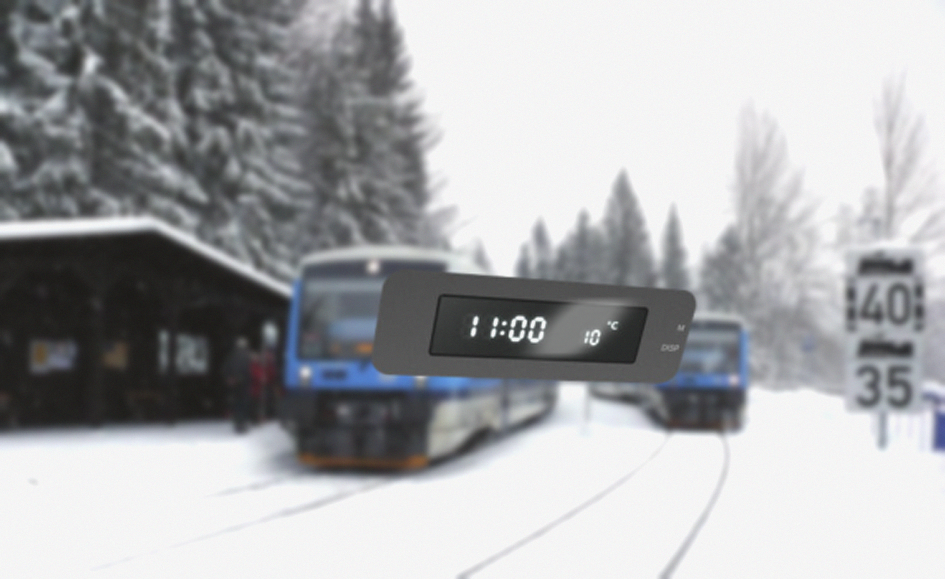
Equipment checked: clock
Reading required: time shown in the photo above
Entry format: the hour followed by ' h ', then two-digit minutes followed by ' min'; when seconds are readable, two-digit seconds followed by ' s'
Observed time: 11 h 00 min
